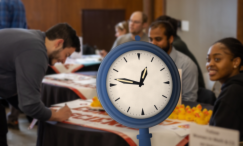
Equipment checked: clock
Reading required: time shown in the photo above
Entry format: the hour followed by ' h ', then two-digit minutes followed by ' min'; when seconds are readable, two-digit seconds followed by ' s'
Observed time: 12 h 47 min
